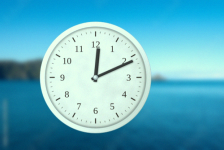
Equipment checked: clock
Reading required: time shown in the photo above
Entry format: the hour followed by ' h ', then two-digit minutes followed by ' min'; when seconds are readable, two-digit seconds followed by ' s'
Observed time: 12 h 11 min
